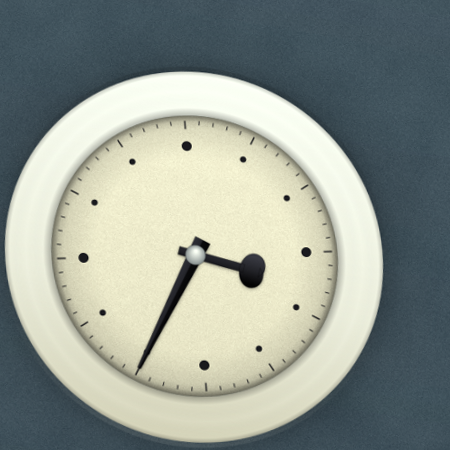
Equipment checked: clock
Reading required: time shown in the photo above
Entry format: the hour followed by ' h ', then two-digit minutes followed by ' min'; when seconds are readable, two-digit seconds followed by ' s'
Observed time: 3 h 35 min
